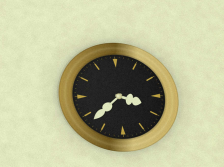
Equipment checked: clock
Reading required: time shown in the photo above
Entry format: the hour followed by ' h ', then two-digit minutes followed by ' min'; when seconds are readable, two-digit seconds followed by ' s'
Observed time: 3 h 38 min
